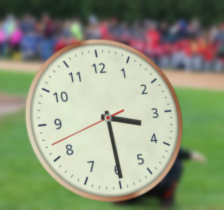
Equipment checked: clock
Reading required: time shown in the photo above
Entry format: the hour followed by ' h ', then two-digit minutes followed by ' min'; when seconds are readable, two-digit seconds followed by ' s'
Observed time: 3 h 29 min 42 s
